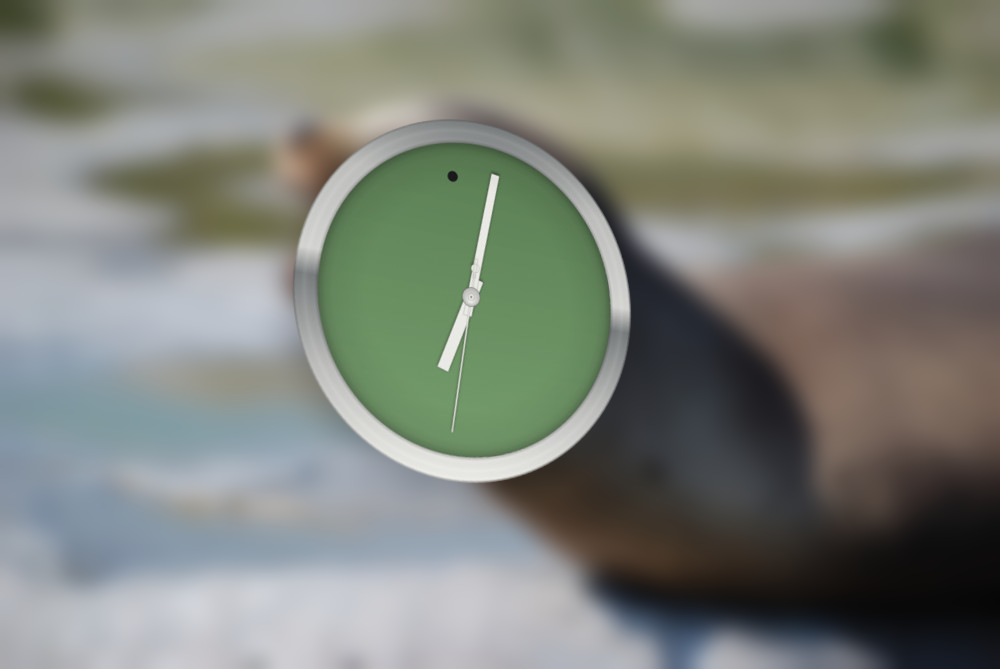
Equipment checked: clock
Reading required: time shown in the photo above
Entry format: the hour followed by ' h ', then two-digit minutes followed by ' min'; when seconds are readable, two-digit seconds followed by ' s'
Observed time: 7 h 03 min 33 s
